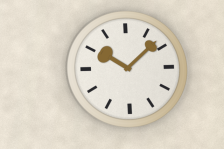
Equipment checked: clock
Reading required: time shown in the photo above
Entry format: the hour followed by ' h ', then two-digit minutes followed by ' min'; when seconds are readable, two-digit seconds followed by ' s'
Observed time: 10 h 08 min
